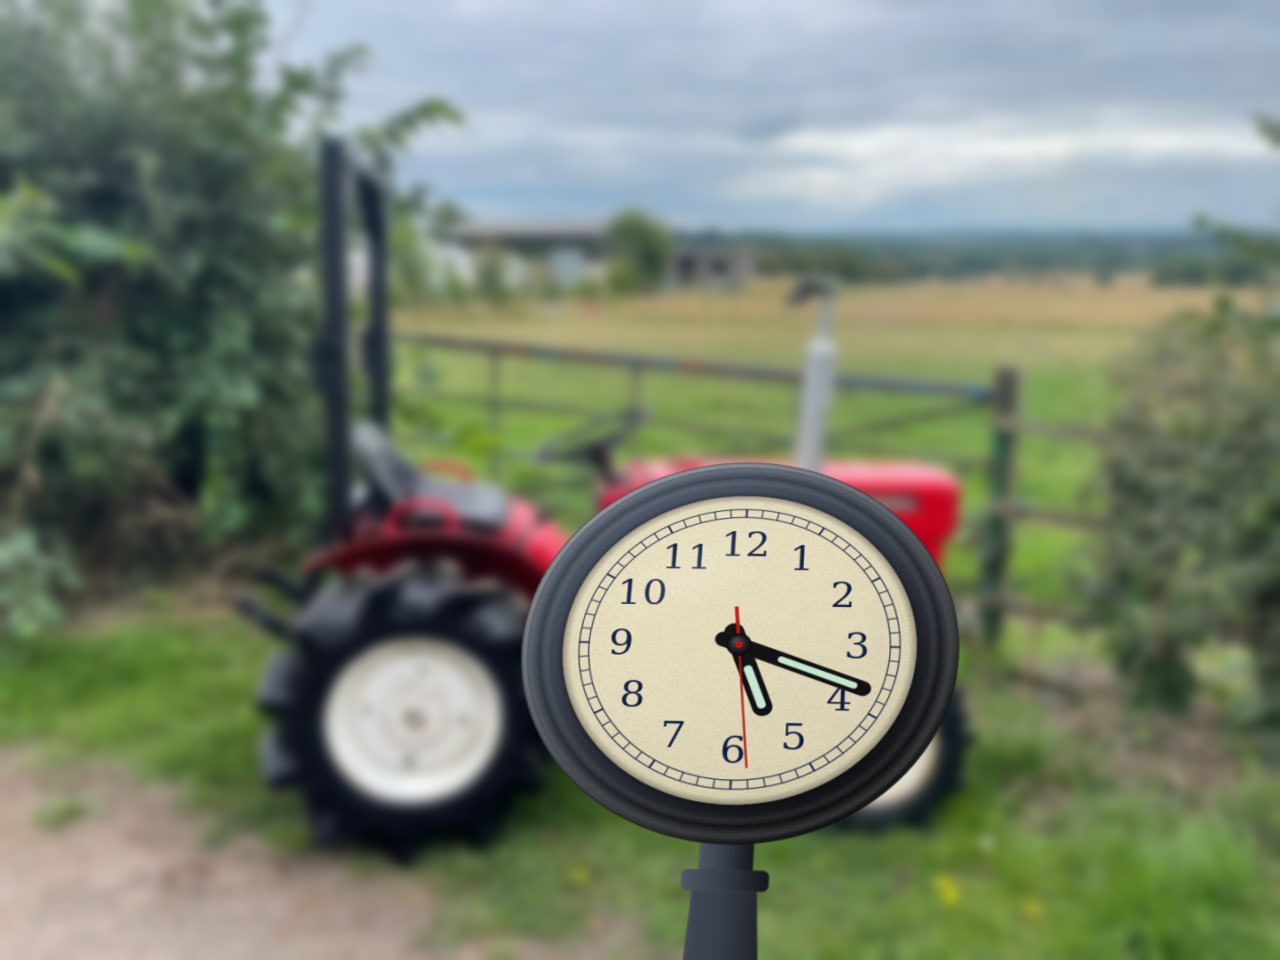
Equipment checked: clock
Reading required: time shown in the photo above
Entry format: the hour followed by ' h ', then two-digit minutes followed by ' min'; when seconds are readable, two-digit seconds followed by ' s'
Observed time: 5 h 18 min 29 s
